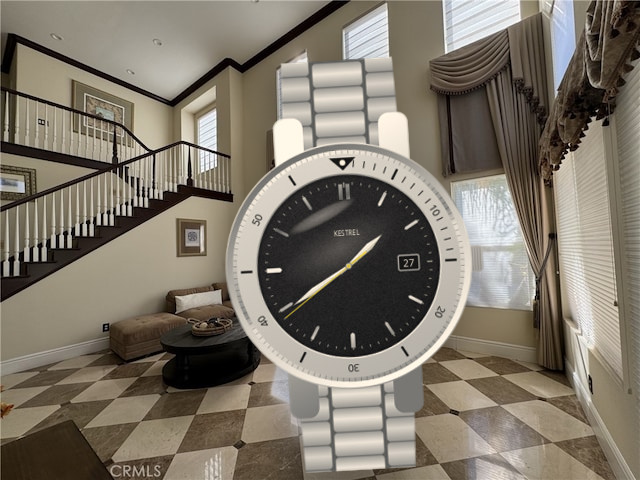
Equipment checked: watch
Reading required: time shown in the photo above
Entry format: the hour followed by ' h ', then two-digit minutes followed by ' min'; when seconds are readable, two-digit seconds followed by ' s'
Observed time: 1 h 39 min 39 s
